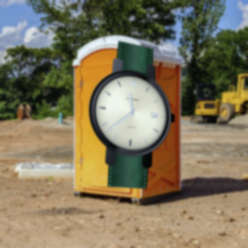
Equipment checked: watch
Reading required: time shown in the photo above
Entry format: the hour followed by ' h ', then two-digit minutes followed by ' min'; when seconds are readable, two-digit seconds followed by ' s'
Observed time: 11 h 38 min
